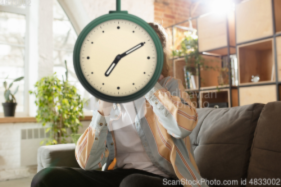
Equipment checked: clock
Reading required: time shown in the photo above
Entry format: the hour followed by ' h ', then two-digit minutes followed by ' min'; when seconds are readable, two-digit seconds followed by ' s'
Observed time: 7 h 10 min
